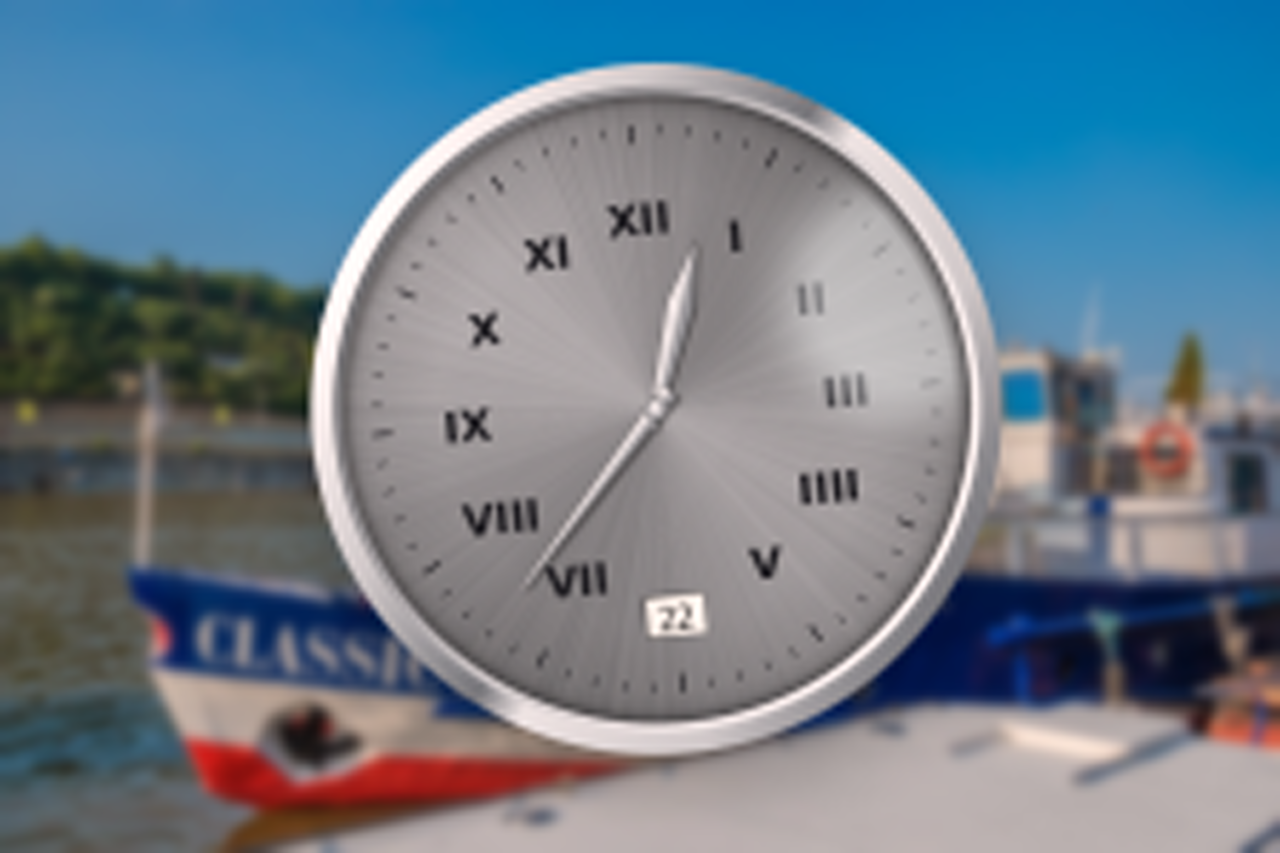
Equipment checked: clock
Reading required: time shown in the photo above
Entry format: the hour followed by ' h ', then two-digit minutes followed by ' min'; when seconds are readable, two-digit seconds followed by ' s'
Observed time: 12 h 37 min
